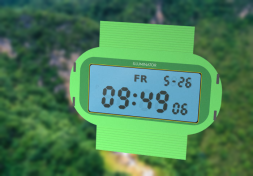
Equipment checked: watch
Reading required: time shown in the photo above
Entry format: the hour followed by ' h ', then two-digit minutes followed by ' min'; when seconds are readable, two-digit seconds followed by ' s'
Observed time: 9 h 49 min 06 s
